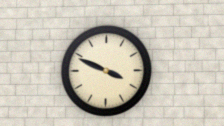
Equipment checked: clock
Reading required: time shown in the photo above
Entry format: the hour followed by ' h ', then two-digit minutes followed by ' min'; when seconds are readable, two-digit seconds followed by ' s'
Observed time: 3 h 49 min
